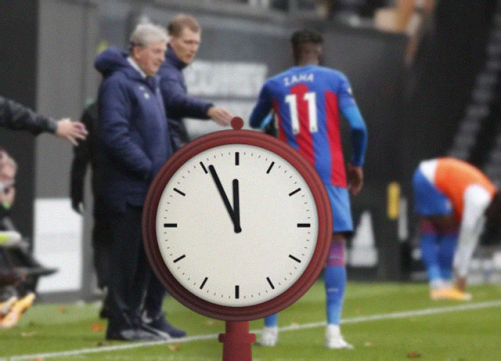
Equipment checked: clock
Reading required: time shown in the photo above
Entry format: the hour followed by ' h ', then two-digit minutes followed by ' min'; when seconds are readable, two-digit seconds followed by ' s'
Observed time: 11 h 56 min
